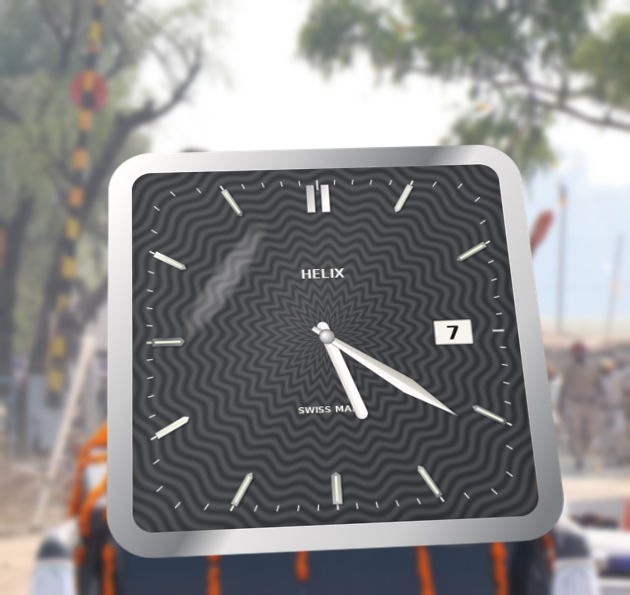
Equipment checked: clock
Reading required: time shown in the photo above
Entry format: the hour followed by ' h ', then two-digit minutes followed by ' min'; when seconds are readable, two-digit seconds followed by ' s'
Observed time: 5 h 21 min
